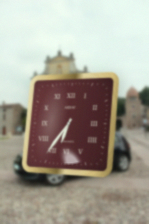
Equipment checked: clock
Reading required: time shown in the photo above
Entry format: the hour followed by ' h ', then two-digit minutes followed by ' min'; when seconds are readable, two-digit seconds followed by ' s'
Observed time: 6 h 36 min
